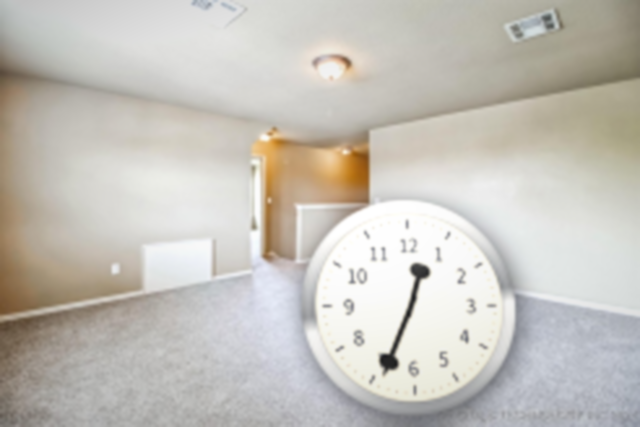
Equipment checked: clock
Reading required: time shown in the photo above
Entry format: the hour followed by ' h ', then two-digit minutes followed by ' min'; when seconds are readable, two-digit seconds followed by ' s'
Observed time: 12 h 34 min
